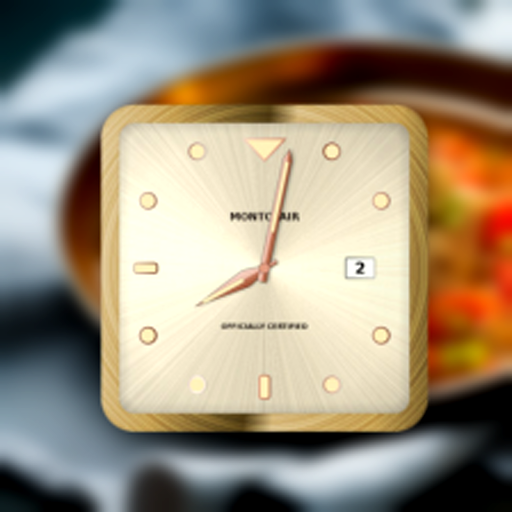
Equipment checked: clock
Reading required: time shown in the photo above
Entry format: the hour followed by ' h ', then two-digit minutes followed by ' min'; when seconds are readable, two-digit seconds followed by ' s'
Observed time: 8 h 02 min
